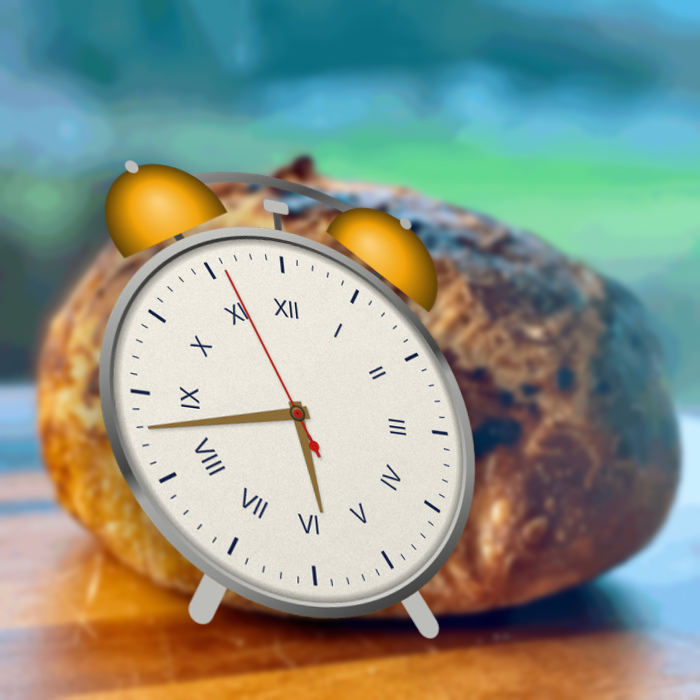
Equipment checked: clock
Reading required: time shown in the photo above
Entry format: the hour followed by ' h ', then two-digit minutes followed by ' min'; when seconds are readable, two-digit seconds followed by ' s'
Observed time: 5 h 42 min 56 s
